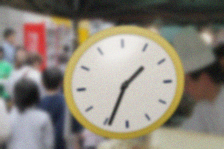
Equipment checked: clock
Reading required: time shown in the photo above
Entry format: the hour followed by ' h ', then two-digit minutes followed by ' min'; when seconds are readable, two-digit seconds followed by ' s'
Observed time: 1 h 34 min
